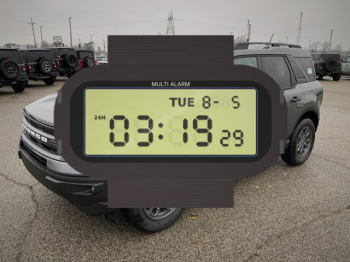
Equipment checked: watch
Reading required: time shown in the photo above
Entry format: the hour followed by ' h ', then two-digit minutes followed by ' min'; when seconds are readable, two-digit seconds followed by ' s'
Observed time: 3 h 19 min 29 s
